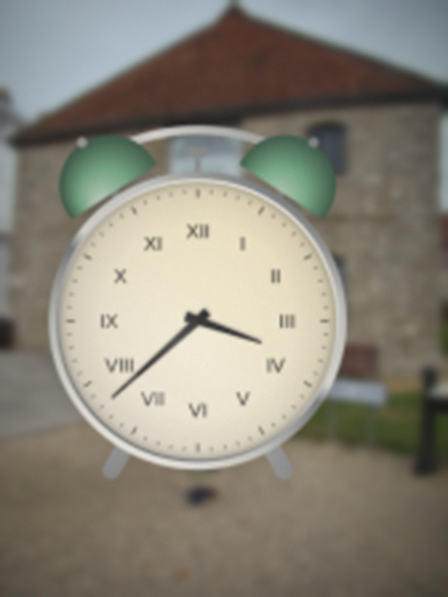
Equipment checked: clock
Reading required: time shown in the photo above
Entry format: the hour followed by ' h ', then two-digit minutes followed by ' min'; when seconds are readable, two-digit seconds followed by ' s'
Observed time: 3 h 38 min
